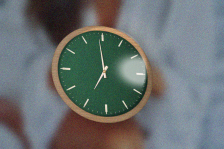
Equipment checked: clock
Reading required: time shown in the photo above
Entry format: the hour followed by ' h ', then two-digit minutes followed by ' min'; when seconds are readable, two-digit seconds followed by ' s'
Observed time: 6 h 59 min
